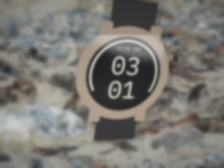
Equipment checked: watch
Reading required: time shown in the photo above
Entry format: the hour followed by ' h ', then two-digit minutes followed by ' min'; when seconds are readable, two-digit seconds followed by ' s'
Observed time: 3 h 01 min
